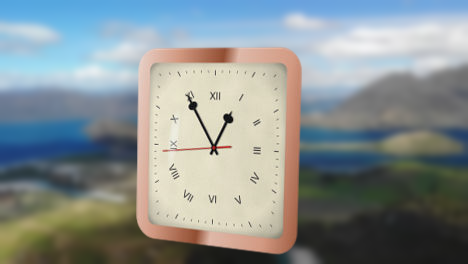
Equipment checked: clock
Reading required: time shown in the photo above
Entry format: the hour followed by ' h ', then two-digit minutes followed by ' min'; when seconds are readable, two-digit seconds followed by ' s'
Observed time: 12 h 54 min 44 s
